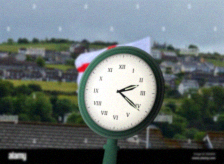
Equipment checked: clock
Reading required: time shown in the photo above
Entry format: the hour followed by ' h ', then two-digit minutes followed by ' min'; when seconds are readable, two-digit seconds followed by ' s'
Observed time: 2 h 21 min
